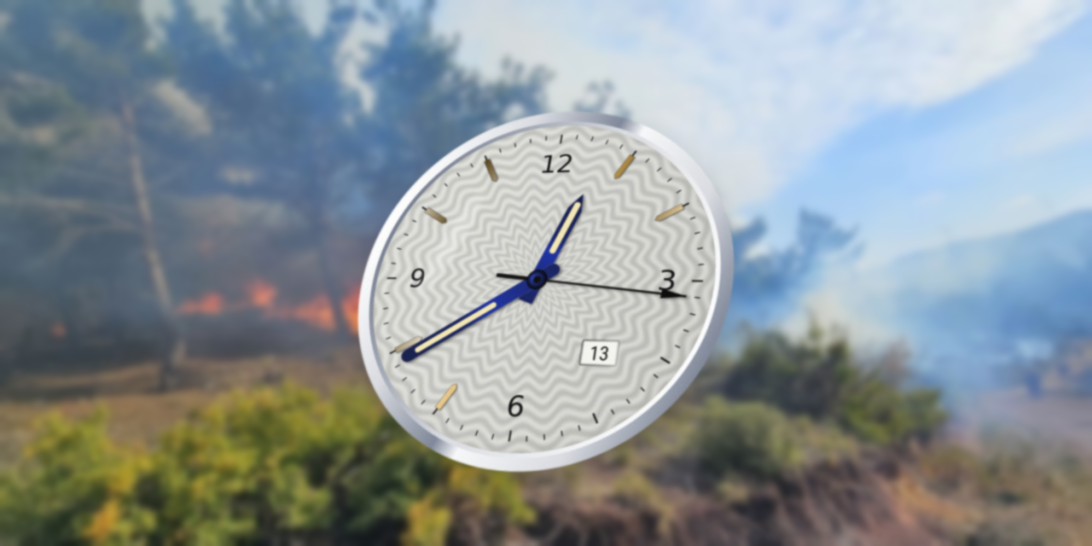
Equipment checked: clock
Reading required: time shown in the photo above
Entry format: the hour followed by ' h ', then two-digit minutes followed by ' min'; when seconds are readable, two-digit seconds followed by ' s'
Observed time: 12 h 39 min 16 s
